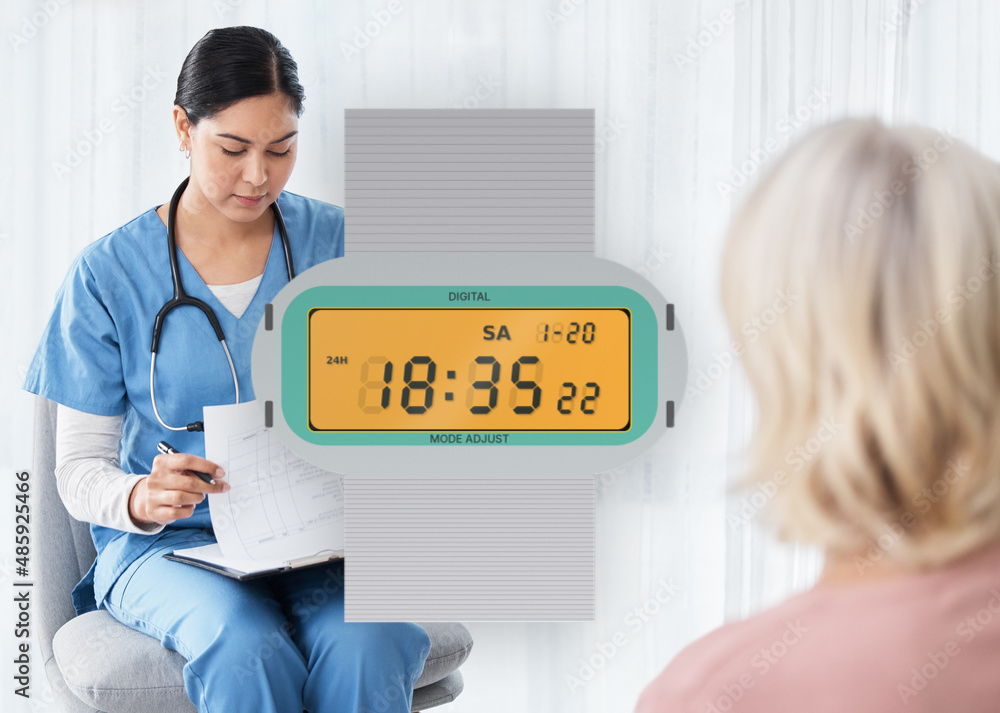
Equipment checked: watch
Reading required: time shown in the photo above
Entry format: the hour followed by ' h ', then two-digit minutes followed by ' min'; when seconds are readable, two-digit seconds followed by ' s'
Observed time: 18 h 35 min 22 s
